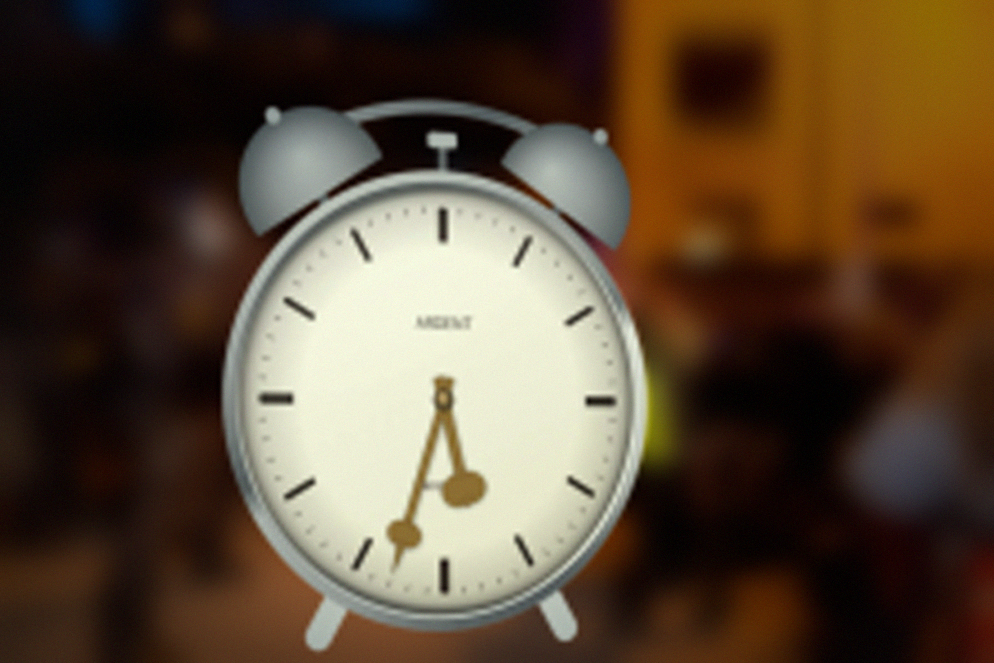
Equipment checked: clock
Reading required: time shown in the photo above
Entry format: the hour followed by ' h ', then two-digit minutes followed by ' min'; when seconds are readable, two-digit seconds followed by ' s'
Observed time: 5 h 33 min
